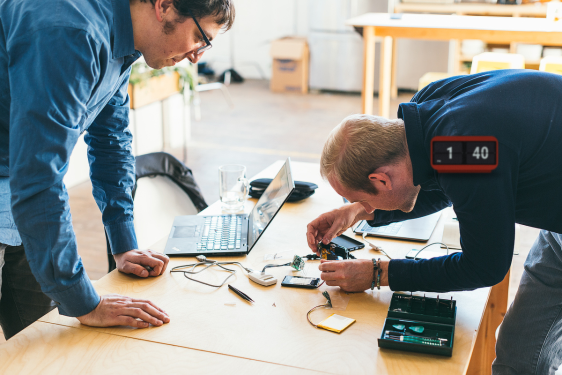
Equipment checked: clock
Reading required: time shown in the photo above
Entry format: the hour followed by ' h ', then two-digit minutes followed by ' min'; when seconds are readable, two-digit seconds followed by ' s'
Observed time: 1 h 40 min
